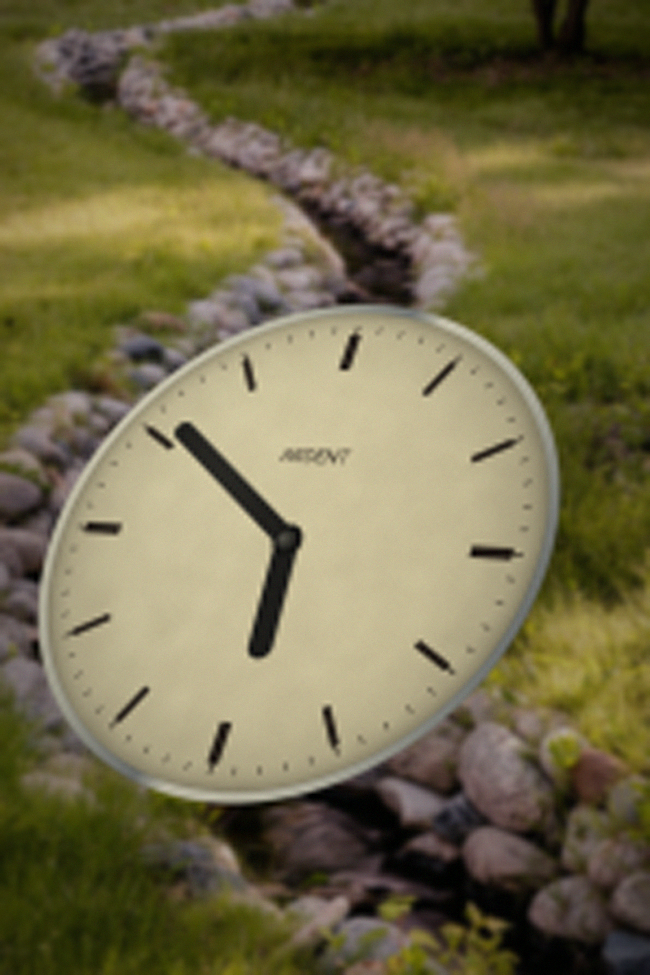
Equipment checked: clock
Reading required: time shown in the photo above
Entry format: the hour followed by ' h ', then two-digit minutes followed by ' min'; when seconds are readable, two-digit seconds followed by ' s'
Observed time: 5 h 51 min
